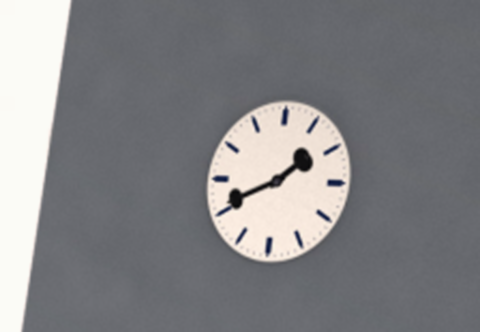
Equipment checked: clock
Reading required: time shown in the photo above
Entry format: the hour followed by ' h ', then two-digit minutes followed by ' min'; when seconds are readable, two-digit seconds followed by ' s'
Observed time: 1 h 41 min
